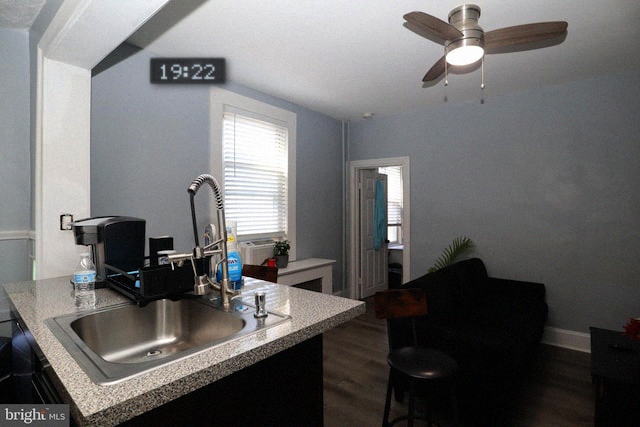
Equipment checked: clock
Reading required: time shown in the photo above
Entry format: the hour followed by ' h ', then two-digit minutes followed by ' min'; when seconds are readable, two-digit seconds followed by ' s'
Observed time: 19 h 22 min
